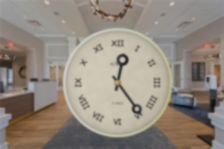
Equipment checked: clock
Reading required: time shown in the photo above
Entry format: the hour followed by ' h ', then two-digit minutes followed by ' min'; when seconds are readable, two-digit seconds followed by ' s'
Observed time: 12 h 24 min
